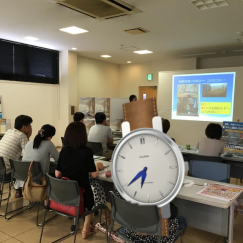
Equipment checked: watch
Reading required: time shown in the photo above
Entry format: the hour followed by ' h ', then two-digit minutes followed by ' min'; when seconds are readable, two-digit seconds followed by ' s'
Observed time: 6 h 39 min
